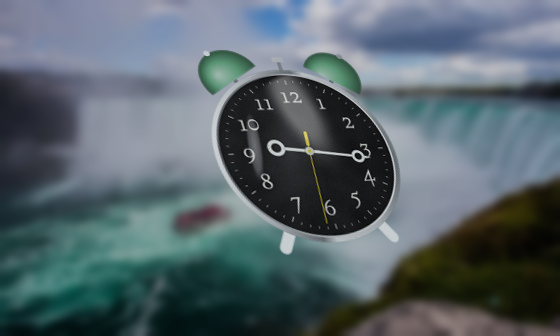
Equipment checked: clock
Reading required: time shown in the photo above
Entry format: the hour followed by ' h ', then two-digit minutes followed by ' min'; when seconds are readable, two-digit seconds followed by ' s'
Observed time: 9 h 16 min 31 s
